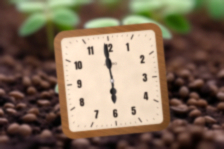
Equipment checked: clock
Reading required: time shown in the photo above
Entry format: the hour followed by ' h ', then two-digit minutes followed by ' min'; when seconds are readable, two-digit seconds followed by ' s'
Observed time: 5 h 59 min
